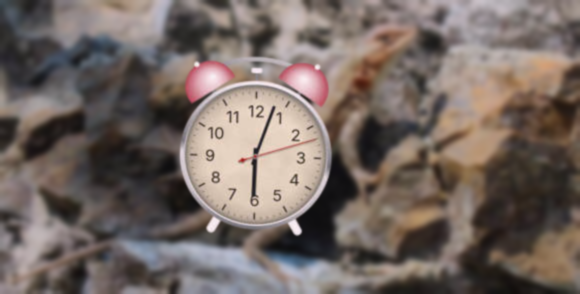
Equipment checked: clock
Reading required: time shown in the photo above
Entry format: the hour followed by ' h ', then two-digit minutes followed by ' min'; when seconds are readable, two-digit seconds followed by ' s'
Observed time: 6 h 03 min 12 s
